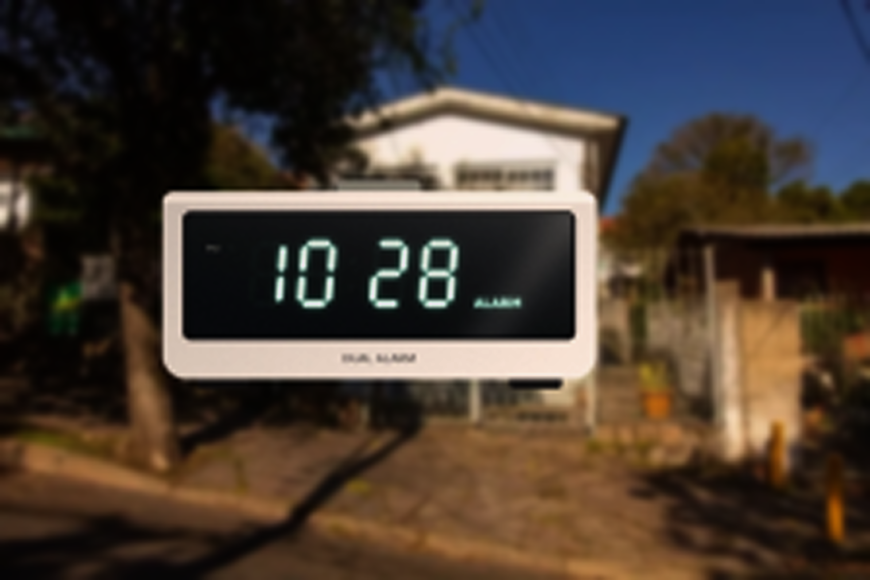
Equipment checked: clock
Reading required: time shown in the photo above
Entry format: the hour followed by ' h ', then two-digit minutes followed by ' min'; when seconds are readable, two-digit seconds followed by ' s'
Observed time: 10 h 28 min
